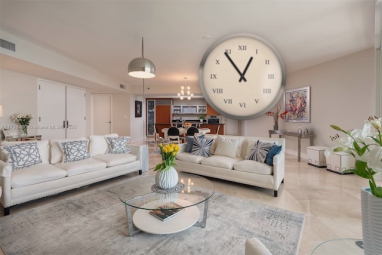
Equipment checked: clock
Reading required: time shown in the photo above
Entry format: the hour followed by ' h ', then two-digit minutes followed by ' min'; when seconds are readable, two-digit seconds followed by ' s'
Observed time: 12 h 54 min
